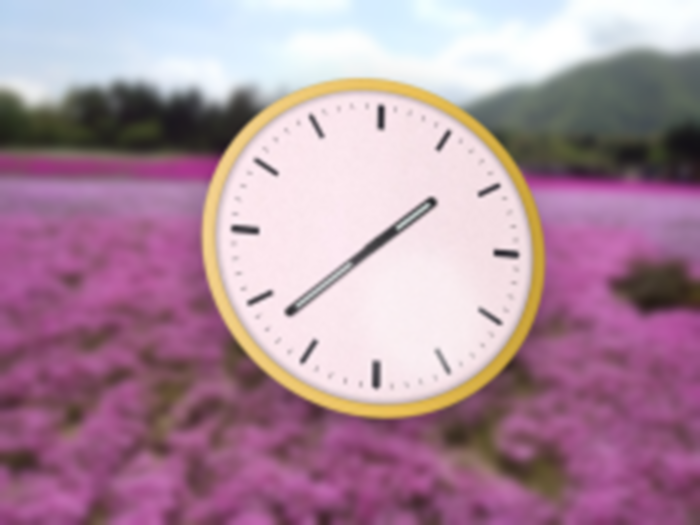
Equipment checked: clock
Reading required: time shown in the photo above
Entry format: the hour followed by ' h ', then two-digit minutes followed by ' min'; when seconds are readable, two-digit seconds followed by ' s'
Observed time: 1 h 38 min
